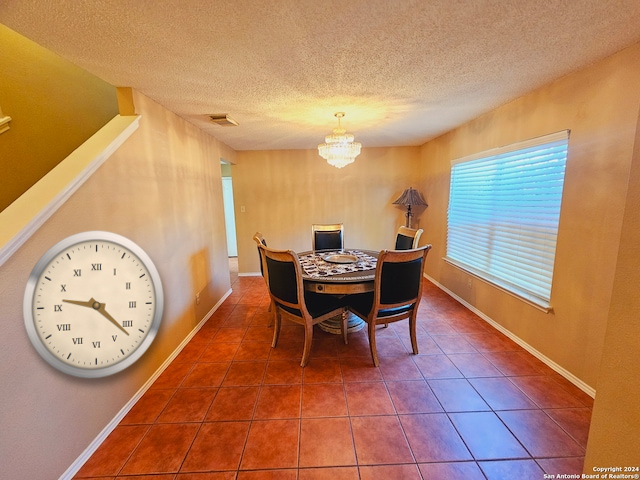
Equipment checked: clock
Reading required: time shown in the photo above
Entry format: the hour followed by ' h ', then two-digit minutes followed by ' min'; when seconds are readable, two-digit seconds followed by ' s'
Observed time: 9 h 22 min
